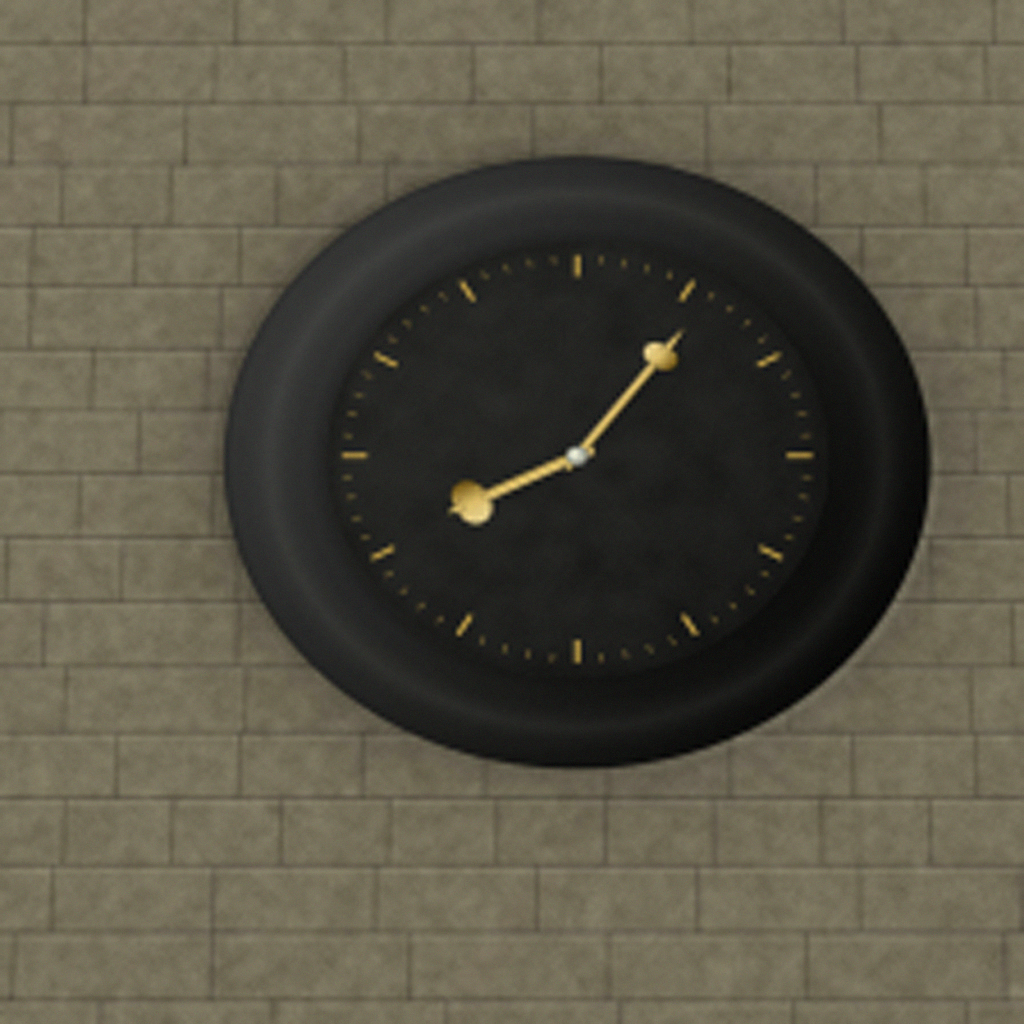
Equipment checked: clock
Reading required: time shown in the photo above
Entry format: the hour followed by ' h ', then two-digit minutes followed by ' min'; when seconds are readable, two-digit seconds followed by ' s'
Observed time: 8 h 06 min
